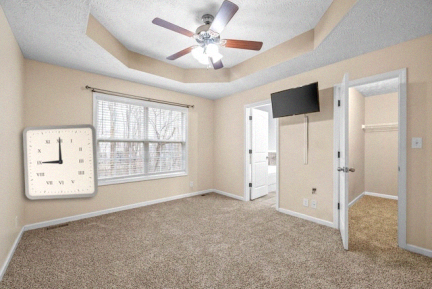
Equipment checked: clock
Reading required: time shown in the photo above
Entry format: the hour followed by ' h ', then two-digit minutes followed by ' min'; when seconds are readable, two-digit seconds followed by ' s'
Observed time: 9 h 00 min
